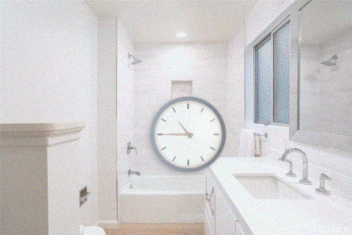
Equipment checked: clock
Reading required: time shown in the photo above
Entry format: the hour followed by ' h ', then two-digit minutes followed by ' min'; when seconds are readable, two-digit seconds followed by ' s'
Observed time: 10 h 45 min
